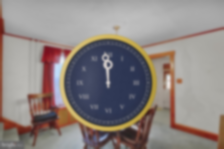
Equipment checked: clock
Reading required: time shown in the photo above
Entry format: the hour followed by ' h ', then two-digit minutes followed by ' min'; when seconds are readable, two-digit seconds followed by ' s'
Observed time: 11 h 59 min
